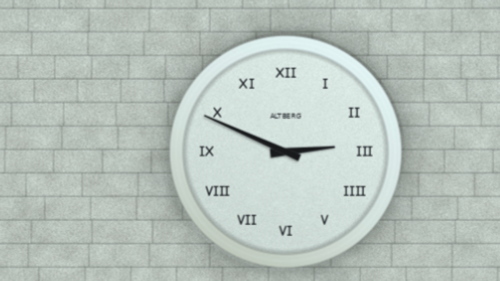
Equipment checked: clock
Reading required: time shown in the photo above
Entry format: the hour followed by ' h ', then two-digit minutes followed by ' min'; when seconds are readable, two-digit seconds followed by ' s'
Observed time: 2 h 49 min
